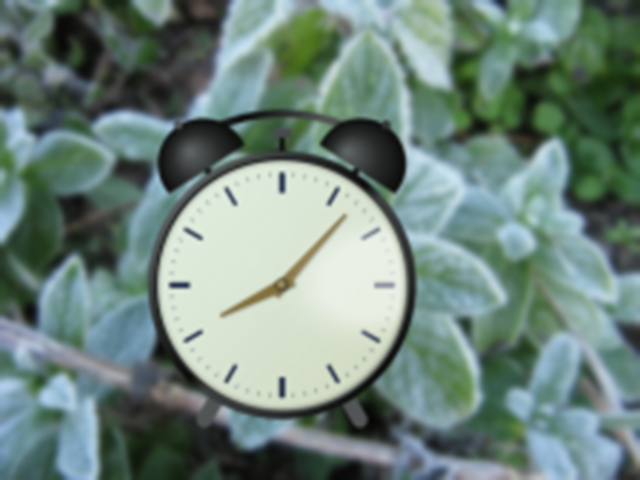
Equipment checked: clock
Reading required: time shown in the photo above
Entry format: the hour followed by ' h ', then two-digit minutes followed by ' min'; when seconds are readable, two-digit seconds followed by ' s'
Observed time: 8 h 07 min
